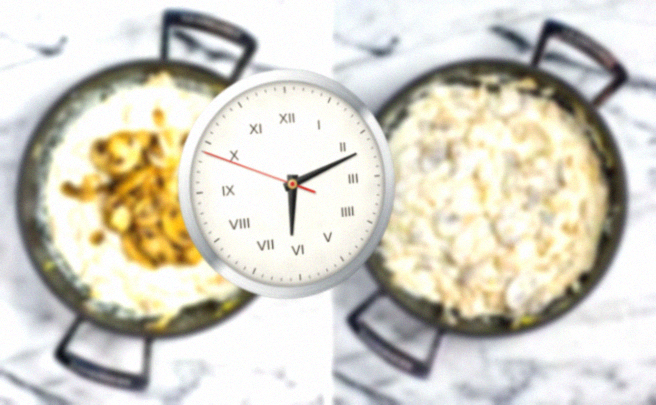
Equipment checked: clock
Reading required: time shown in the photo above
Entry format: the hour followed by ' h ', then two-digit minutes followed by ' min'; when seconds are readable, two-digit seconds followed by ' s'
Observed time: 6 h 11 min 49 s
